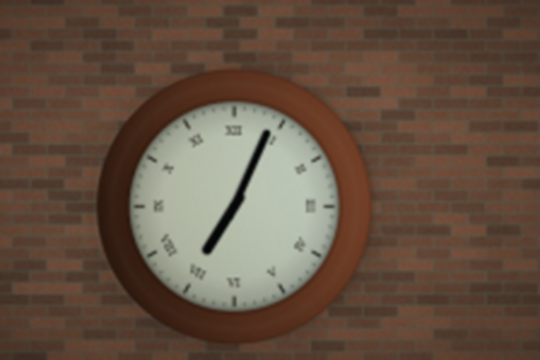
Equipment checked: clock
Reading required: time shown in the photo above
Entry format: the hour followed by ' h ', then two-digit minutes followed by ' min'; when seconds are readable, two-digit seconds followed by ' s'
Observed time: 7 h 04 min
